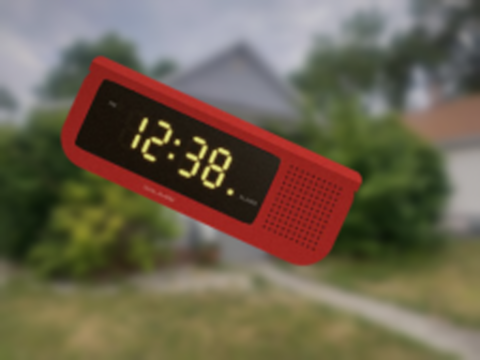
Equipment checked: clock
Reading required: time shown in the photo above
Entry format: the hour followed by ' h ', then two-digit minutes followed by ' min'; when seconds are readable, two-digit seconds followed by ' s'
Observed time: 12 h 38 min
